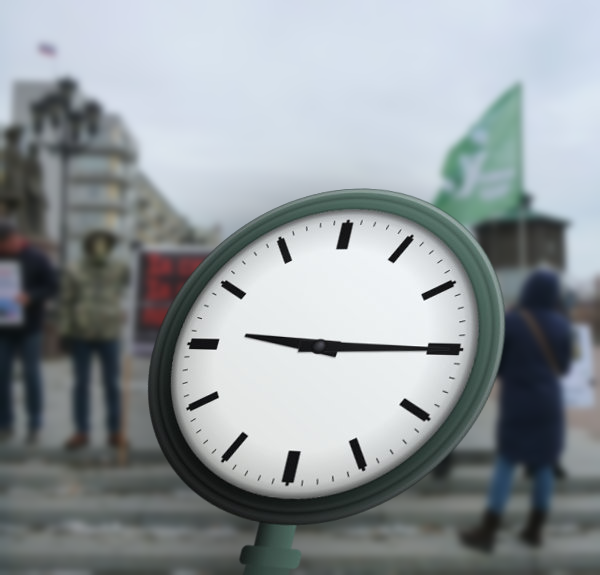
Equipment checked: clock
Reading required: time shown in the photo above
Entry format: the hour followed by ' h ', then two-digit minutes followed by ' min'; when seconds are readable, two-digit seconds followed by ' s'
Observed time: 9 h 15 min
